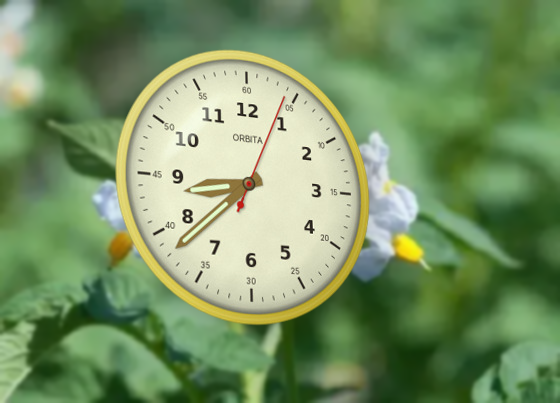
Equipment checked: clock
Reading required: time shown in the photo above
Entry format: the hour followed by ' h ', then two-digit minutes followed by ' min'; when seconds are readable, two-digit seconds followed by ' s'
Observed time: 8 h 38 min 04 s
